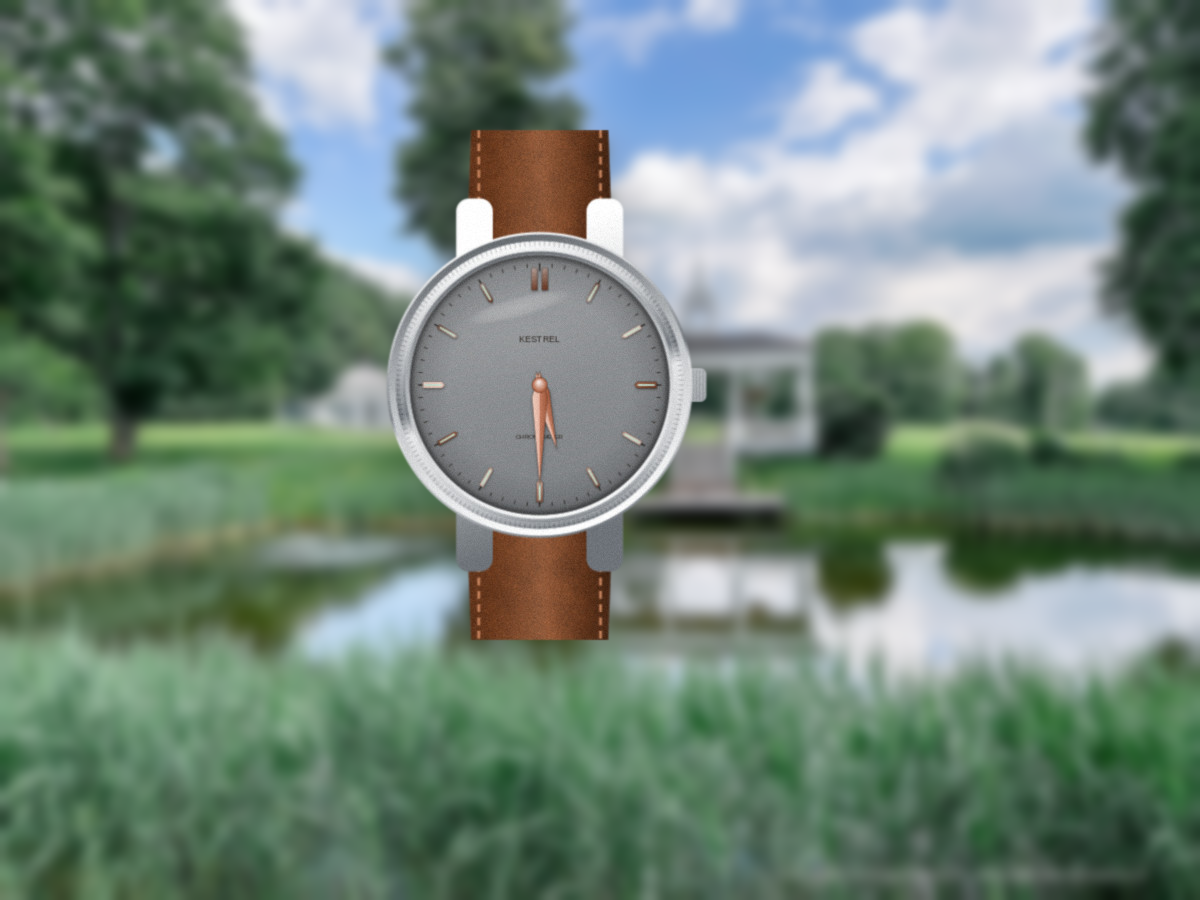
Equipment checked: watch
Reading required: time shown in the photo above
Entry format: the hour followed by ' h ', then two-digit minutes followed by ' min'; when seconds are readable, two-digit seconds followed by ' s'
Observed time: 5 h 30 min
